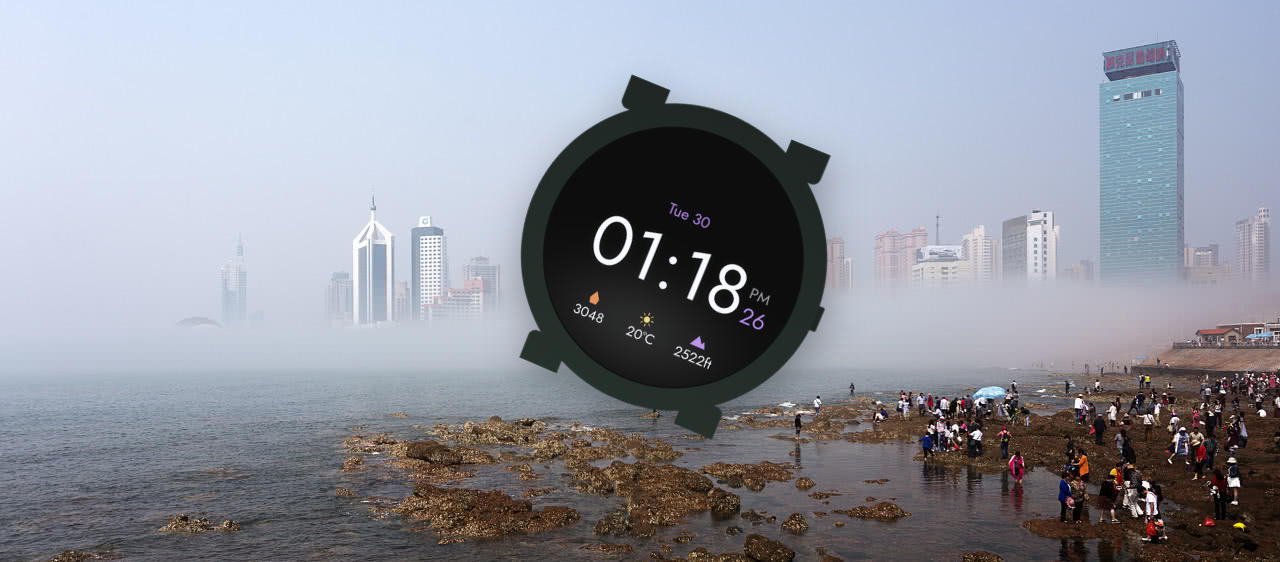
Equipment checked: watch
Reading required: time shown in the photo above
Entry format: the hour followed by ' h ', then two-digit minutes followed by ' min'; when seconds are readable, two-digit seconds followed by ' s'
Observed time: 1 h 18 min 26 s
